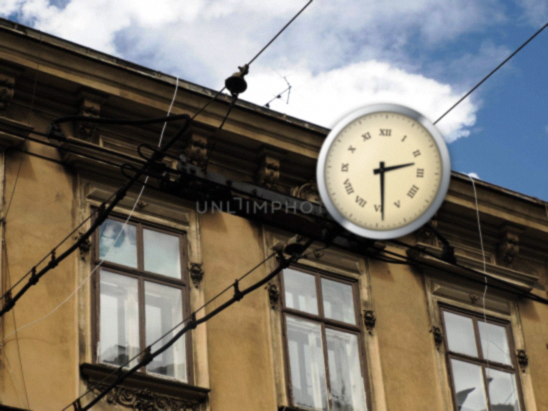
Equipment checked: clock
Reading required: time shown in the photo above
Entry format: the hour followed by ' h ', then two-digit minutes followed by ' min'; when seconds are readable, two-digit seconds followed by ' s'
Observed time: 2 h 29 min
